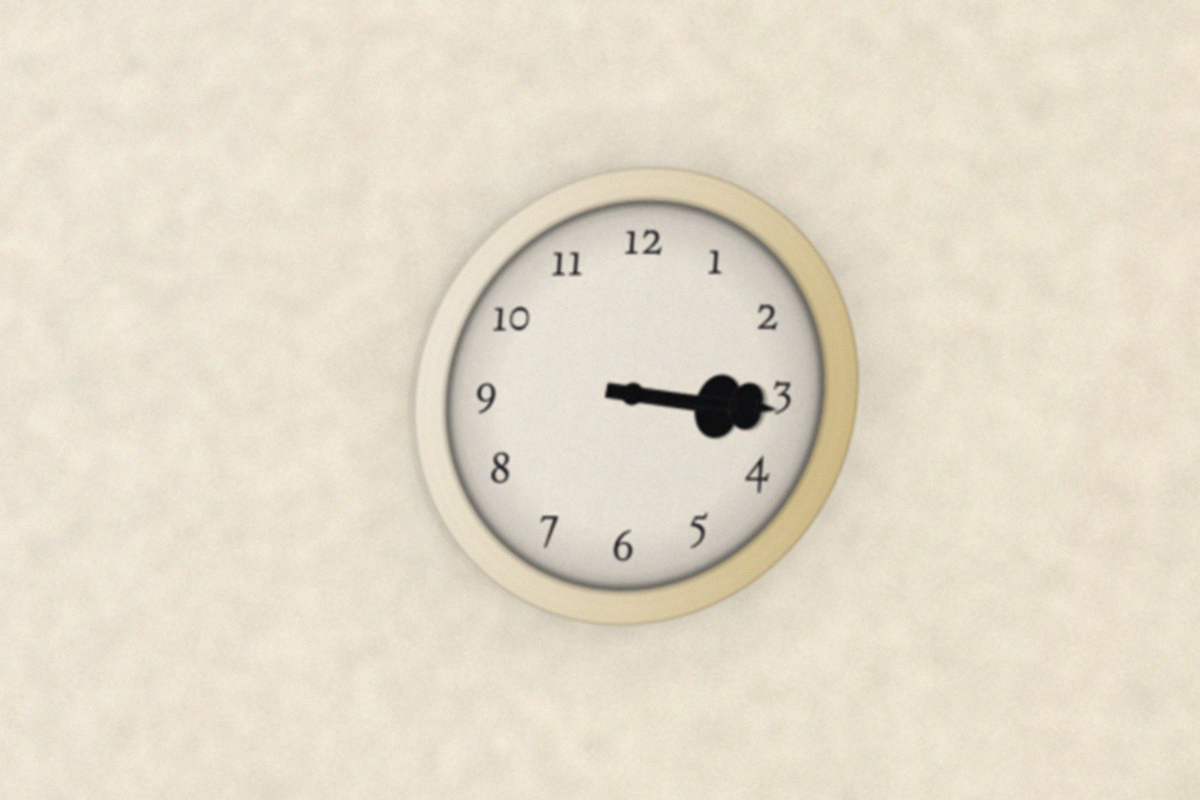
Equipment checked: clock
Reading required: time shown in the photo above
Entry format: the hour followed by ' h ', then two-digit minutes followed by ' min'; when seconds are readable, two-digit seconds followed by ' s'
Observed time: 3 h 16 min
